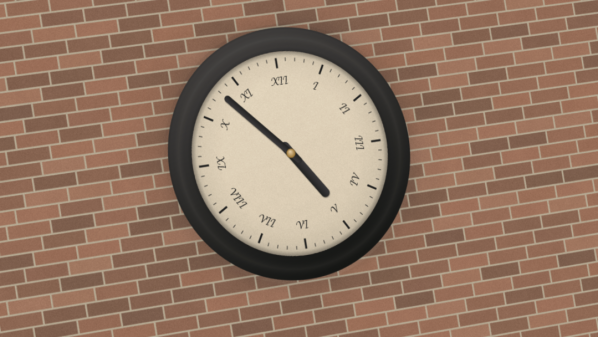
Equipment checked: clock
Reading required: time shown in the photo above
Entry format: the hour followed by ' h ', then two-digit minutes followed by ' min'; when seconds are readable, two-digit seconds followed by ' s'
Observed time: 4 h 53 min
